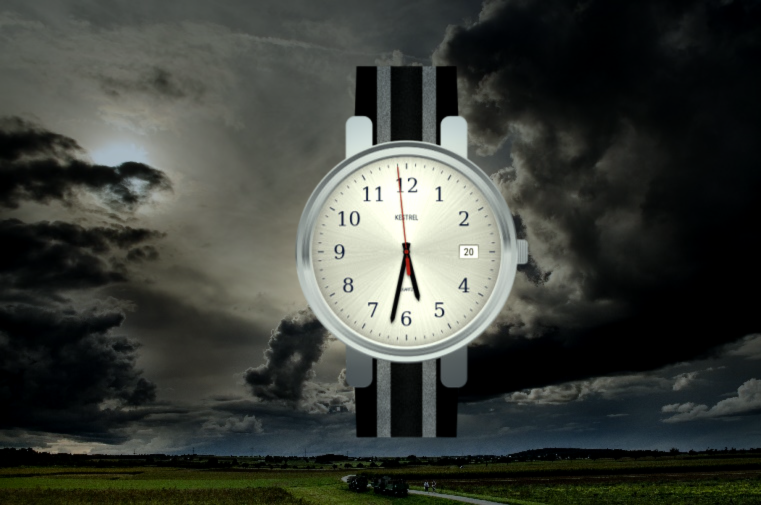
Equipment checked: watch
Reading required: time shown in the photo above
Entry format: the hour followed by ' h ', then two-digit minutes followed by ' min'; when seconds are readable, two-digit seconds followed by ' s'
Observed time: 5 h 31 min 59 s
